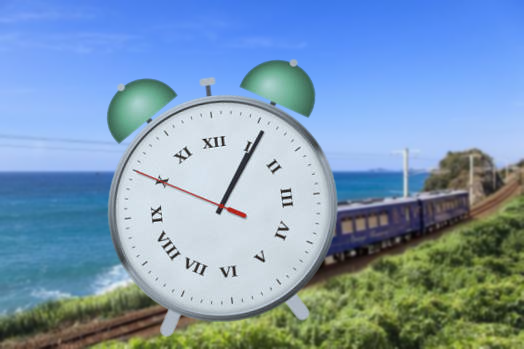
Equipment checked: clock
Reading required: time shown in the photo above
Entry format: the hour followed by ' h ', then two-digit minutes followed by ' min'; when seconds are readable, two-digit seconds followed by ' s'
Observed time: 1 h 05 min 50 s
